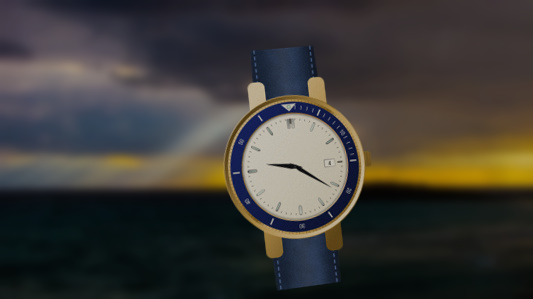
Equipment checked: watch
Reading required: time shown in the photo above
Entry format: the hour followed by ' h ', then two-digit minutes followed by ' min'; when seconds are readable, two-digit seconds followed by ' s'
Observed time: 9 h 21 min
